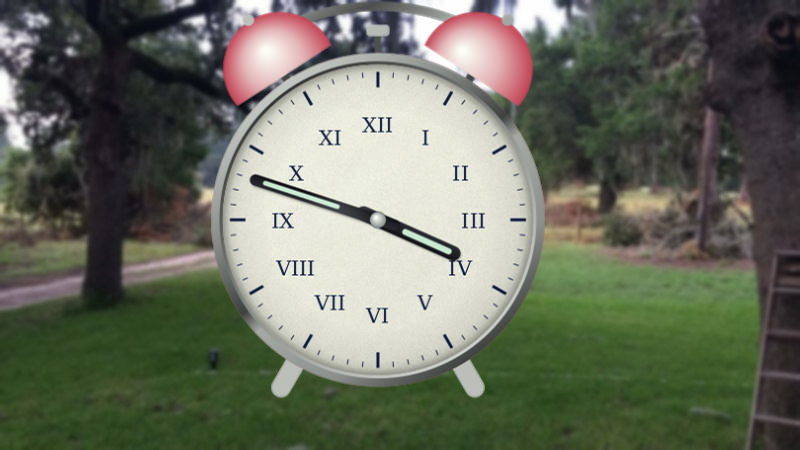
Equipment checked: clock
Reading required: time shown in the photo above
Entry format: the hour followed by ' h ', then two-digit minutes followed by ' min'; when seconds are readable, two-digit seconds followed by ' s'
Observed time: 3 h 48 min
